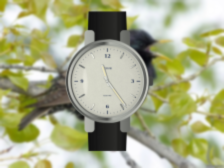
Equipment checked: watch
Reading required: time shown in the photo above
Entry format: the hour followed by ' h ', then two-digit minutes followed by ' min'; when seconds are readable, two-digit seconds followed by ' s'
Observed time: 11 h 24 min
